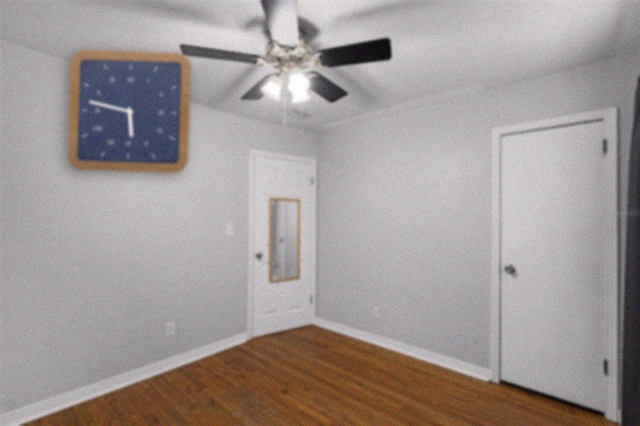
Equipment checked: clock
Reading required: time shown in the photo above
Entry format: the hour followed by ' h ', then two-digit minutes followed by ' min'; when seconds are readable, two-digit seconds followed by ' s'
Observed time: 5 h 47 min
